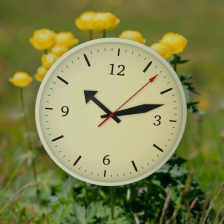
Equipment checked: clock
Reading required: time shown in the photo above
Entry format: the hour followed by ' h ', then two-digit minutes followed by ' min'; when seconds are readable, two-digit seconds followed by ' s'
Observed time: 10 h 12 min 07 s
